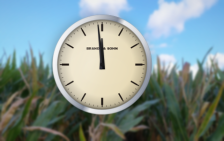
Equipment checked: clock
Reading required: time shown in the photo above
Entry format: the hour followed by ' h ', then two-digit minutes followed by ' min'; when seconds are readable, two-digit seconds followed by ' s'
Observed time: 11 h 59 min
